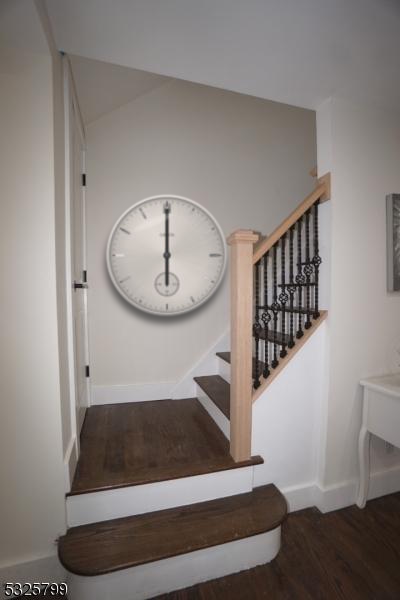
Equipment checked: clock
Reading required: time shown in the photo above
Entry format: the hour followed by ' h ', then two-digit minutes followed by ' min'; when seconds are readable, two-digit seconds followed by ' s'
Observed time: 6 h 00 min
